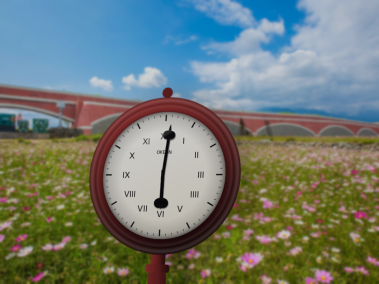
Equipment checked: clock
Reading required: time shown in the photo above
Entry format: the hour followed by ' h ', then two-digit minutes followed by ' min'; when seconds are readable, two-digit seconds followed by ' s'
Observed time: 6 h 01 min
